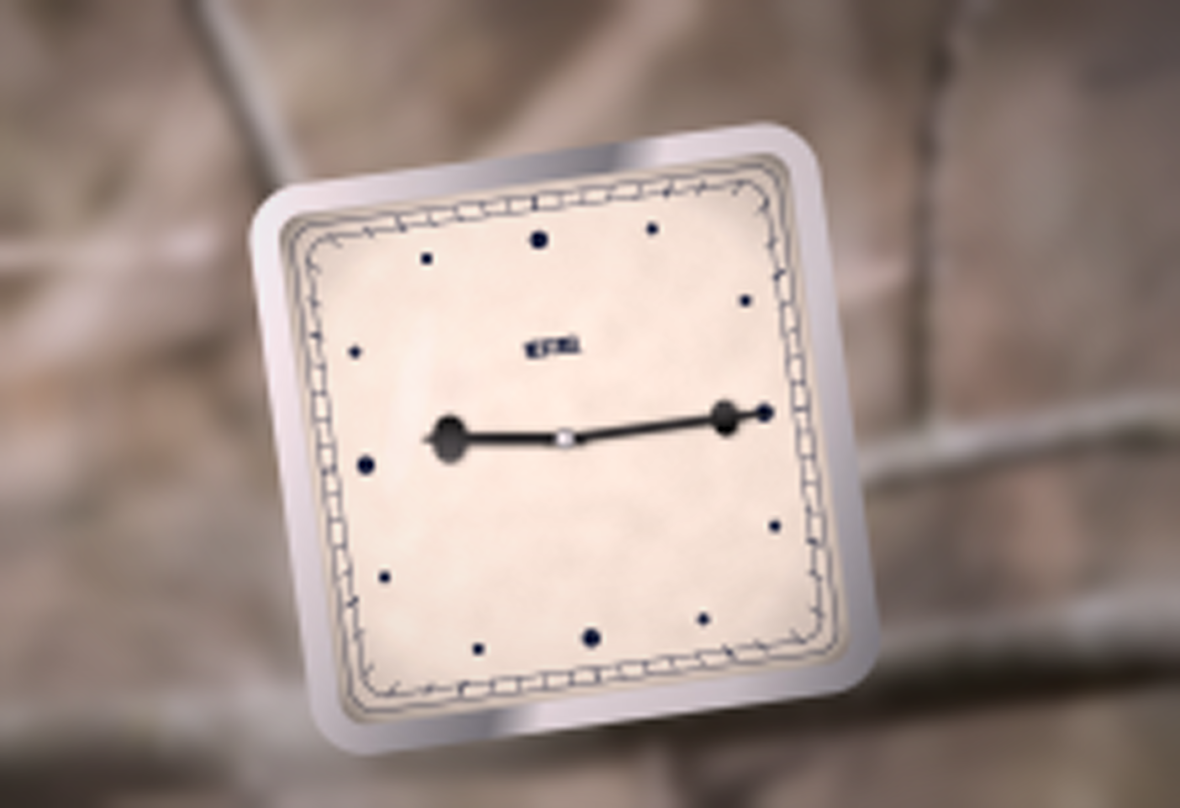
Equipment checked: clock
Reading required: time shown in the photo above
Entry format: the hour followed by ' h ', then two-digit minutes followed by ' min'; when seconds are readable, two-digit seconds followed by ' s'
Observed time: 9 h 15 min
